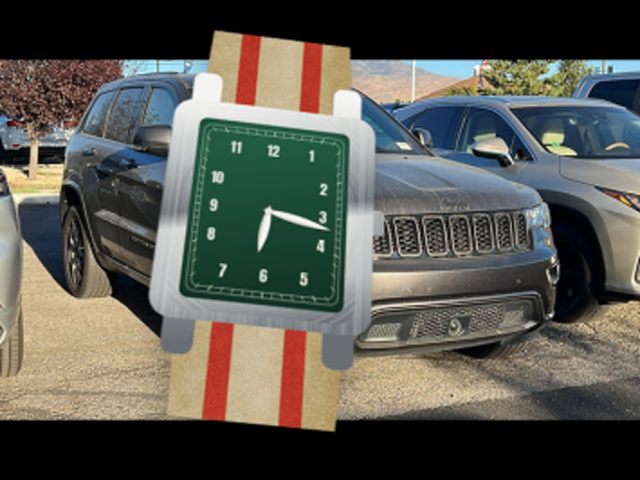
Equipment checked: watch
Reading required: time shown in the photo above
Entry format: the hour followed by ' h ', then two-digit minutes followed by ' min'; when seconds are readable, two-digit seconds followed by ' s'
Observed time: 6 h 17 min
